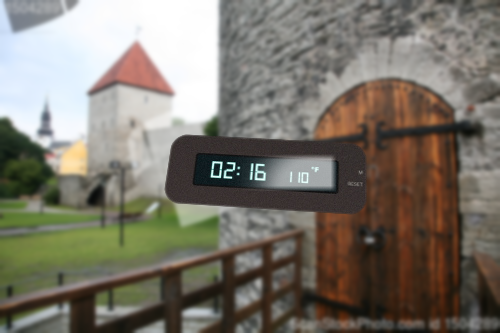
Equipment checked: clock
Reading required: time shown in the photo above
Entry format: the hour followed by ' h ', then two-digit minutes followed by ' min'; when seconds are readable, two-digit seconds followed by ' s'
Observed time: 2 h 16 min
